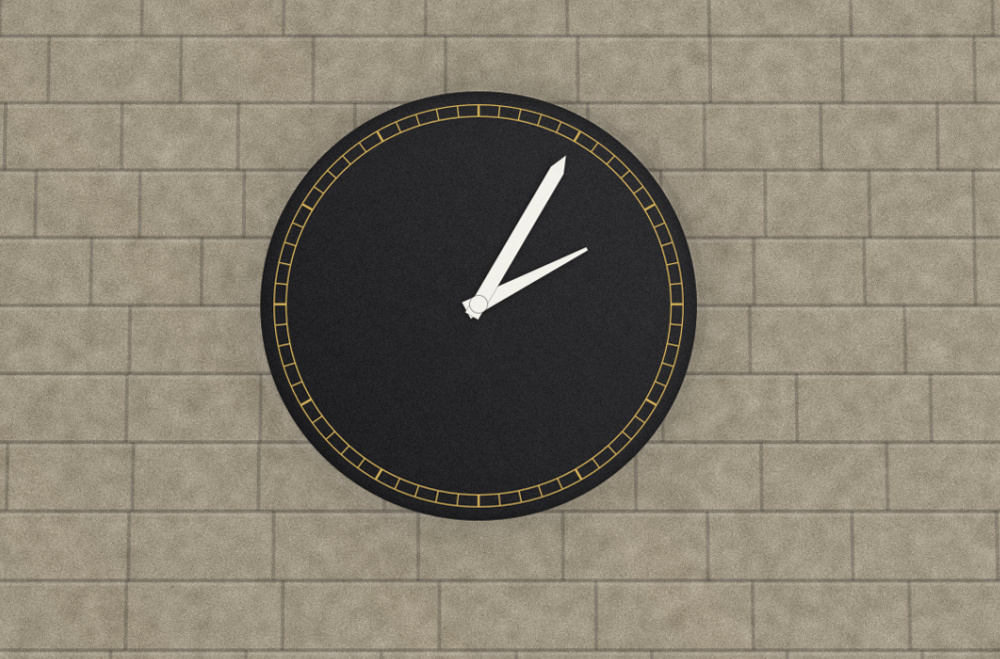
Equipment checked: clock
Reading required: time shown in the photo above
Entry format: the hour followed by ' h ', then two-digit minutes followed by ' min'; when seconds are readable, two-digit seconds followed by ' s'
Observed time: 2 h 05 min
